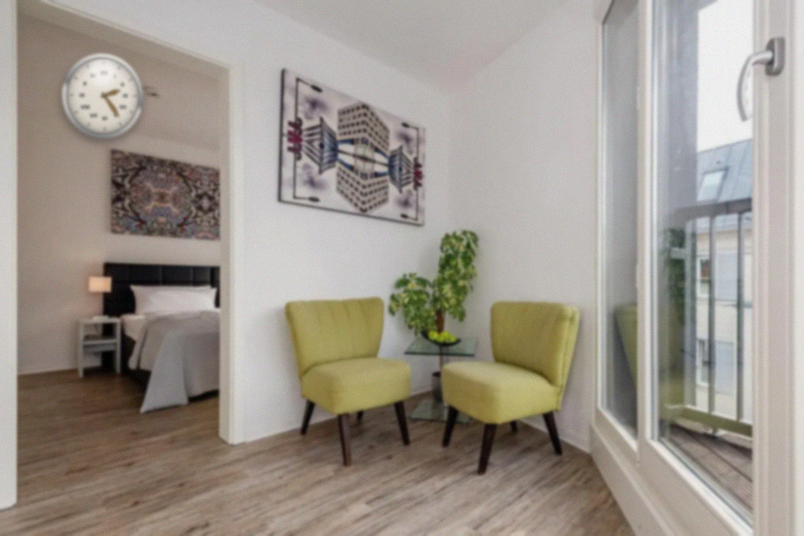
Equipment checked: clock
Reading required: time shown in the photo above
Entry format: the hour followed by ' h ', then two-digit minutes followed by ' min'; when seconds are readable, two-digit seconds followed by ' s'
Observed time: 2 h 24 min
